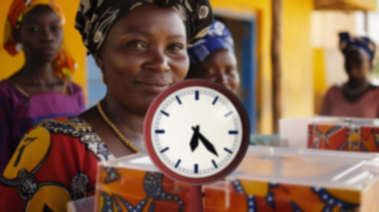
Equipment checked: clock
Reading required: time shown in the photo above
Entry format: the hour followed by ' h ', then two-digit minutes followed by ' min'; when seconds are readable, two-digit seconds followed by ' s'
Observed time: 6 h 23 min
